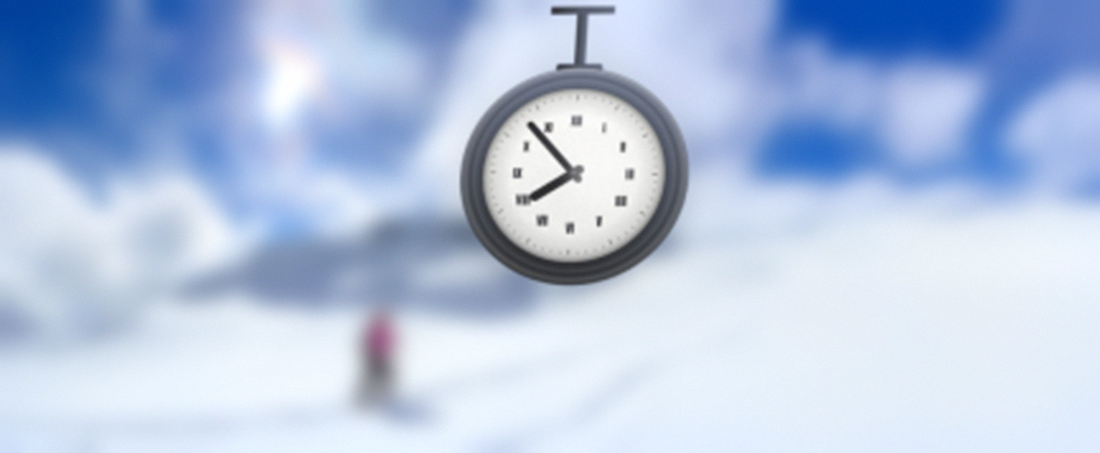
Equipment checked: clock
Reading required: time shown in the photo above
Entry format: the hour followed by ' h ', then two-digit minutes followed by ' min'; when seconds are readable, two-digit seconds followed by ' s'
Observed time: 7 h 53 min
